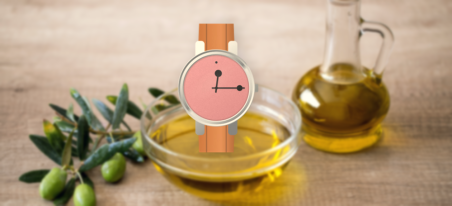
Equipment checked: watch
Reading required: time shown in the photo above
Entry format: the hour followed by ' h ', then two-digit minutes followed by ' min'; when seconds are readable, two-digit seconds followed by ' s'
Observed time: 12 h 15 min
